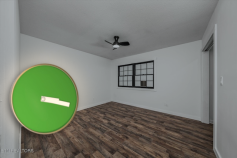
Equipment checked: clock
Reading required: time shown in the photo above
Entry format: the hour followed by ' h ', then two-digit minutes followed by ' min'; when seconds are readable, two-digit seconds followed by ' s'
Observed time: 3 h 17 min
